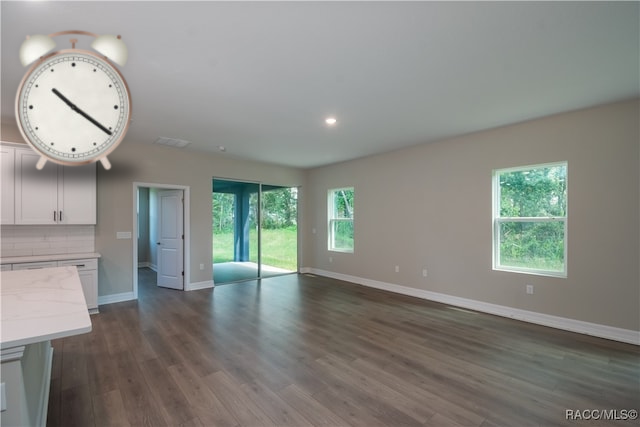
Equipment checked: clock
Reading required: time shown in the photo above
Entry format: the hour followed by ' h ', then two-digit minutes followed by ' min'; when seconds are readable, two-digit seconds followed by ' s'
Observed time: 10 h 21 min
